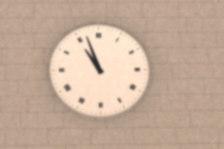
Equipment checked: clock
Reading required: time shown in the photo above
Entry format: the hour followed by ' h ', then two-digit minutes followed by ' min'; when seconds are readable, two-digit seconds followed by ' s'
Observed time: 10 h 57 min
